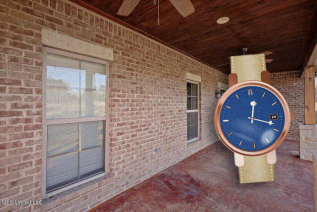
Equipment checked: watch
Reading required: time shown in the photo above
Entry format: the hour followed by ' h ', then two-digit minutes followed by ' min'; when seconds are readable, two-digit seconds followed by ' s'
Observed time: 12 h 18 min
